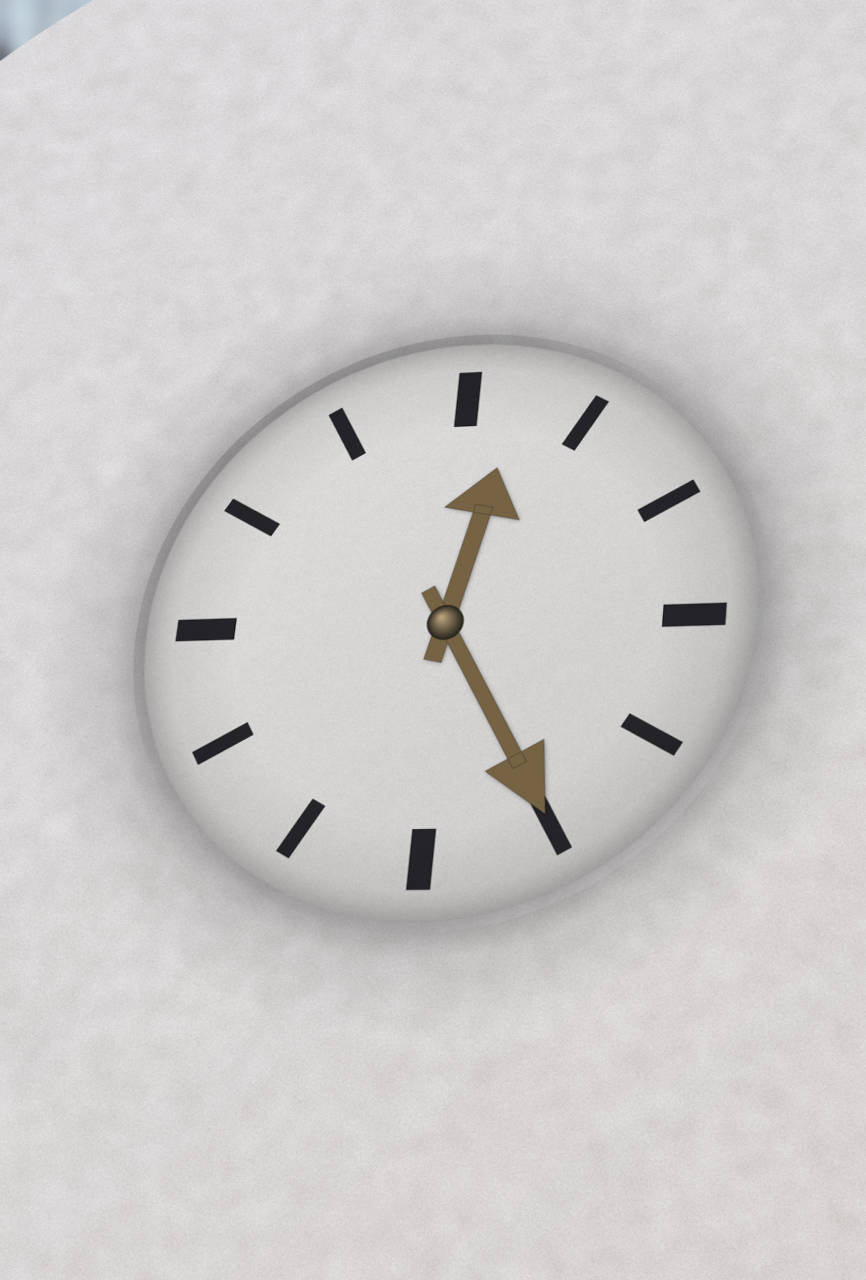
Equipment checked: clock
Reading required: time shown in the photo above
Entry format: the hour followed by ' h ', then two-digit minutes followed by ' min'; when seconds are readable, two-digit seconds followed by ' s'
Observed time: 12 h 25 min
